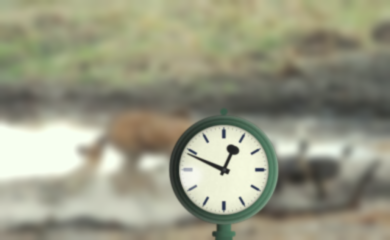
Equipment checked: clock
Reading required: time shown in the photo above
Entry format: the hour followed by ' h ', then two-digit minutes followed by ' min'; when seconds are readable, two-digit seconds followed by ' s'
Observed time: 12 h 49 min
